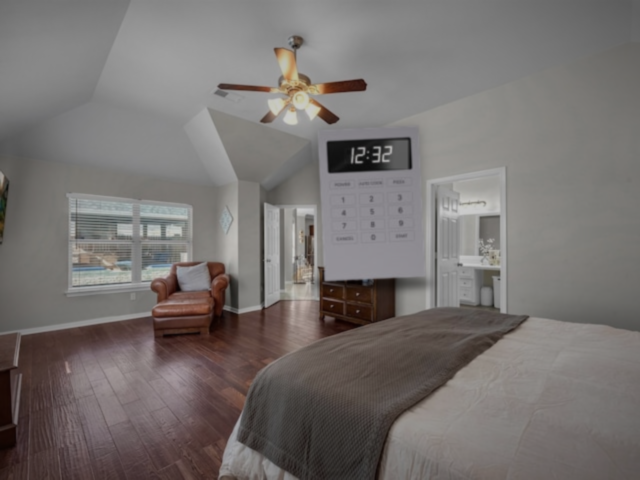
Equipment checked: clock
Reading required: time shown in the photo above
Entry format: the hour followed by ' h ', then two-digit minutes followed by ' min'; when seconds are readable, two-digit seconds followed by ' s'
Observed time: 12 h 32 min
